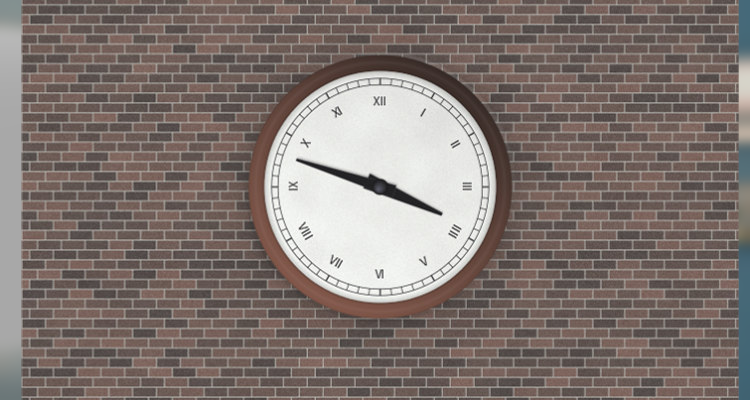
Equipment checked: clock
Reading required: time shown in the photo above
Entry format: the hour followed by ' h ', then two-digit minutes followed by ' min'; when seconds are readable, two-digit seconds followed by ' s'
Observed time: 3 h 48 min
